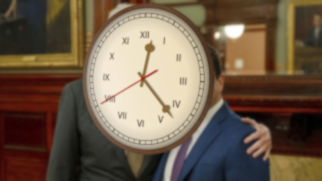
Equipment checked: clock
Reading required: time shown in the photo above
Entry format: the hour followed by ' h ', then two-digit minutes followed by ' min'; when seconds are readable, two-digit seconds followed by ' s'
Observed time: 12 h 22 min 40 s
